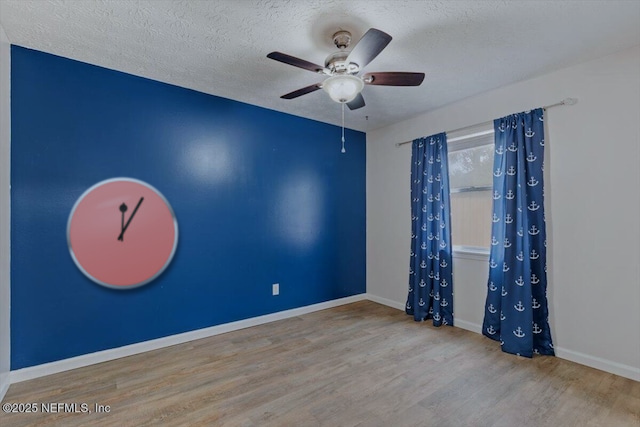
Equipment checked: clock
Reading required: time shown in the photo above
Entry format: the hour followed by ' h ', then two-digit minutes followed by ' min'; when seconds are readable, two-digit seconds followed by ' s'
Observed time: 12 h 05 min
